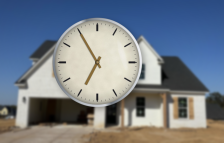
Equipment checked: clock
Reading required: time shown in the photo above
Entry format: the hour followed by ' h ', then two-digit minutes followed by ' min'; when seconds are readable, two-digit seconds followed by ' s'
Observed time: 6 h 55 min
